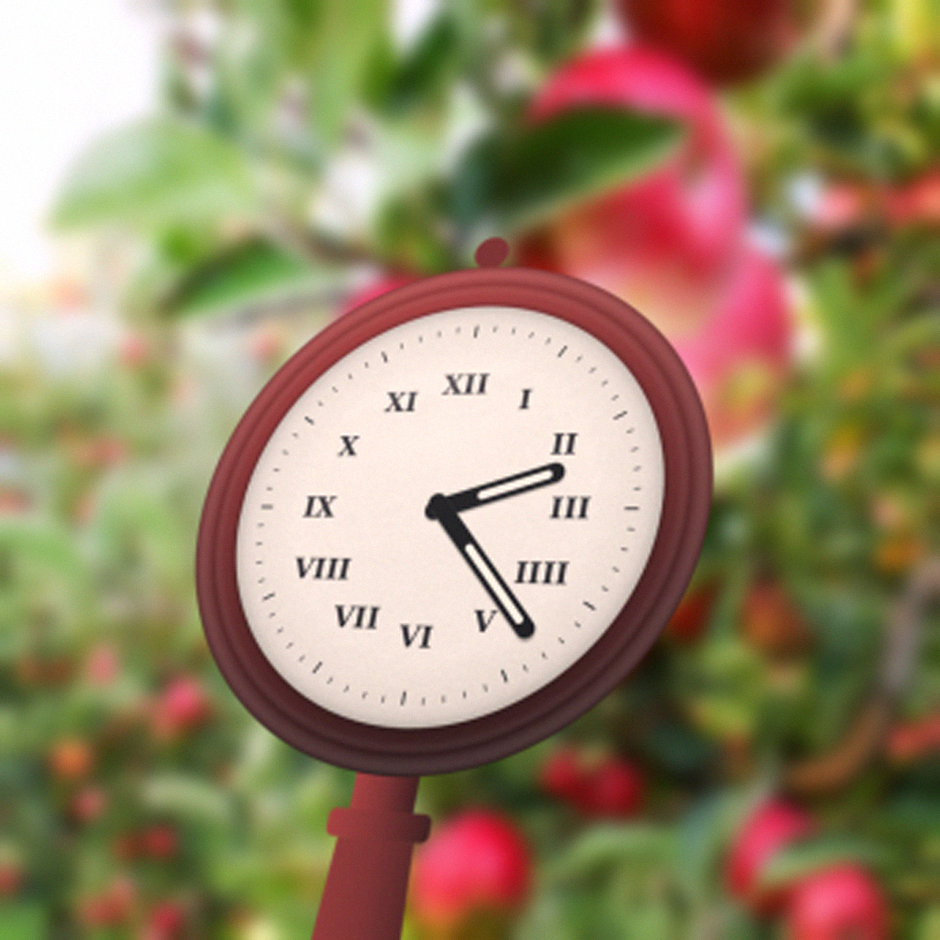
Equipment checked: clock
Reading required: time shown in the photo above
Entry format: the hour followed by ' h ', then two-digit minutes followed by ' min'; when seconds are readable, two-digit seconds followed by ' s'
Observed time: 2 h 23 min
